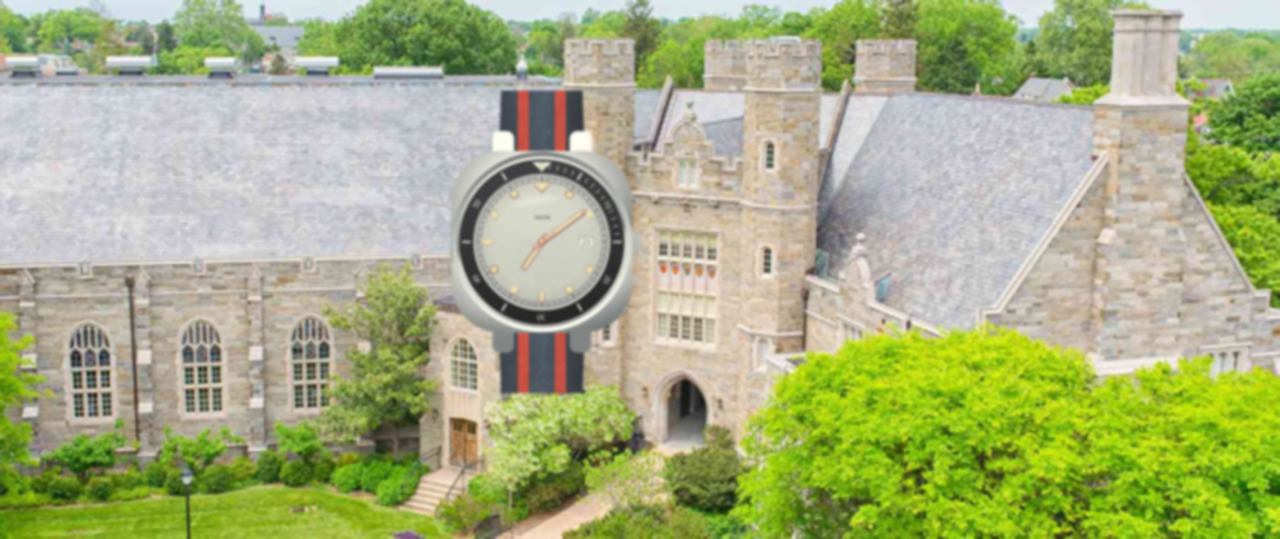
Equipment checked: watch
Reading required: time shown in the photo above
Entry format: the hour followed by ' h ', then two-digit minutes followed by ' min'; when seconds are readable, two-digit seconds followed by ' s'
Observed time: 7 h 09 min
